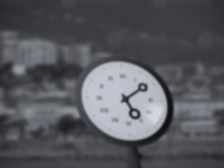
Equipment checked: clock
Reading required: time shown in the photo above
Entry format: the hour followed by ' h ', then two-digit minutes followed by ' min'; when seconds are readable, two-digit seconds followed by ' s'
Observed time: 5 h 09 min
